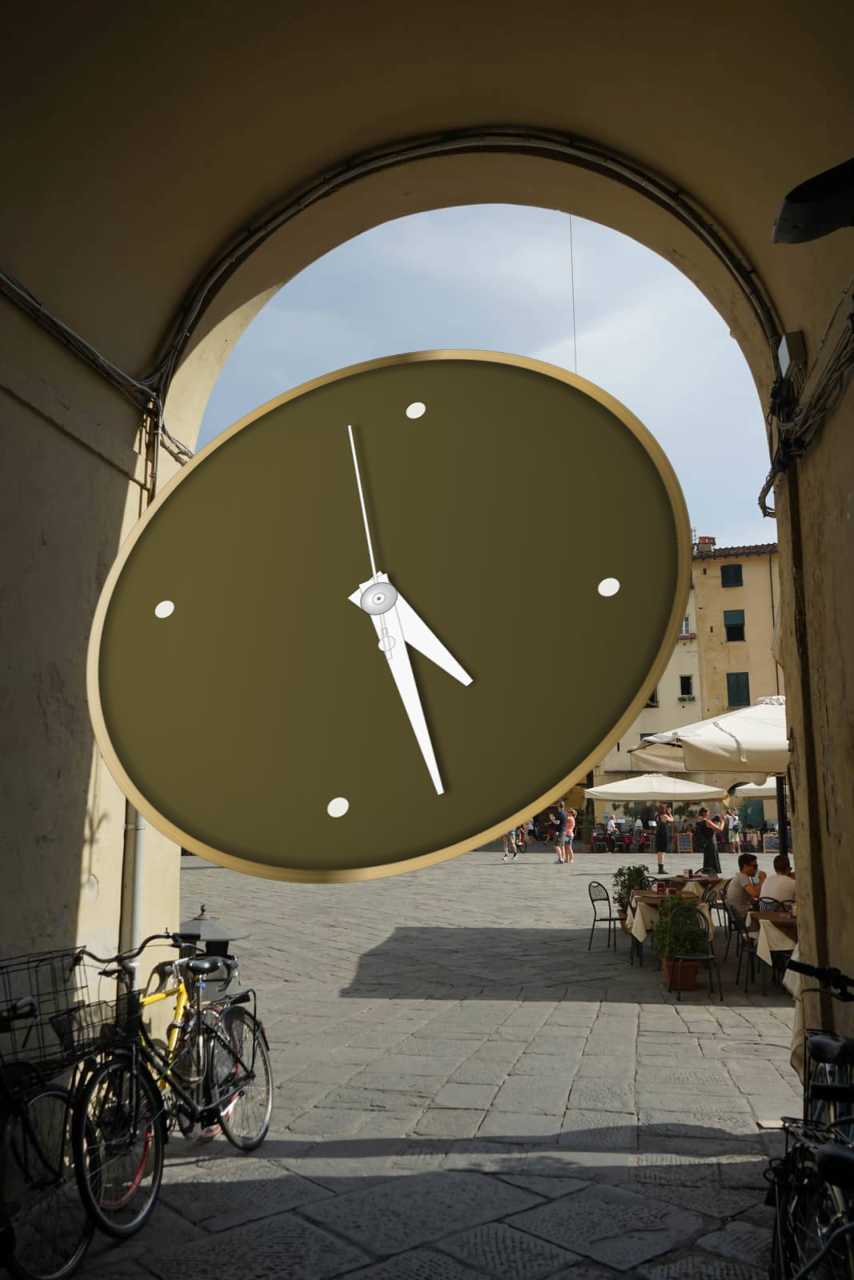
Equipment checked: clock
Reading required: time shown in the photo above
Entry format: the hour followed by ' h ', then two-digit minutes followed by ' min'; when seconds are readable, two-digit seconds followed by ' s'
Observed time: 4 h 25 min 57 s
